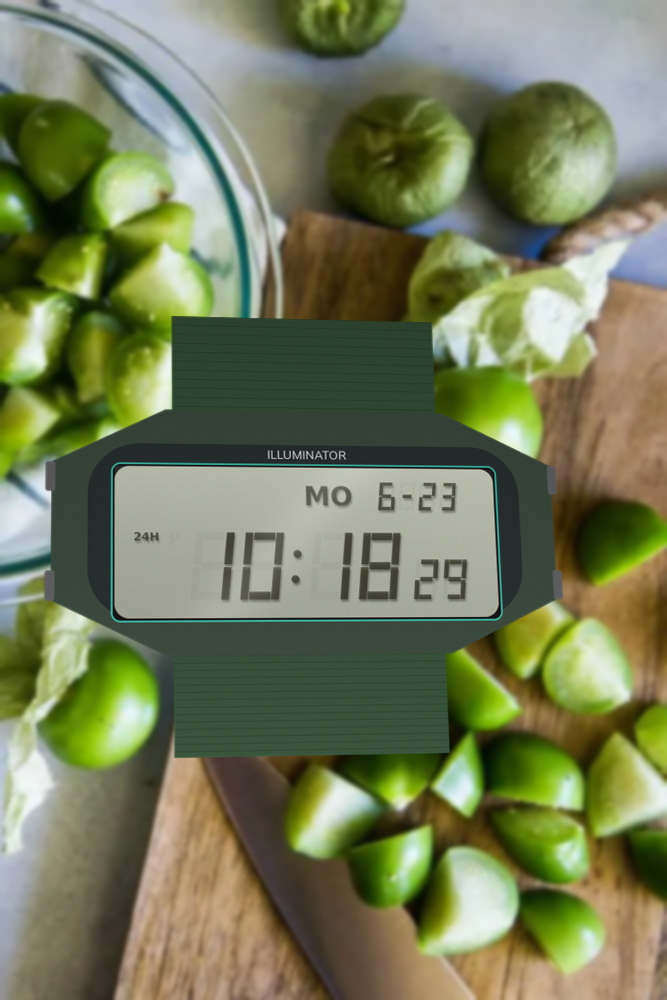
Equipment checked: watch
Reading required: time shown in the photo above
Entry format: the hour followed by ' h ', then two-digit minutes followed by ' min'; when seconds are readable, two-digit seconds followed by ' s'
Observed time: 10 h 18 min 29 s
